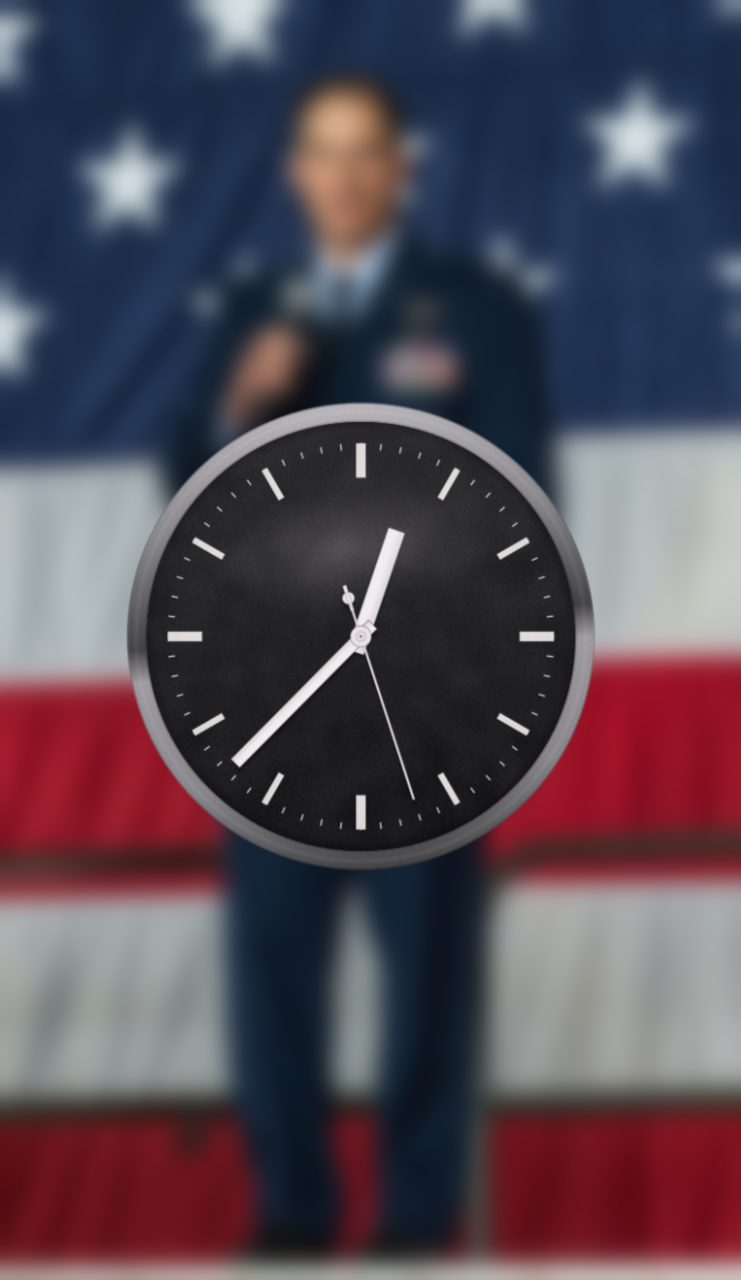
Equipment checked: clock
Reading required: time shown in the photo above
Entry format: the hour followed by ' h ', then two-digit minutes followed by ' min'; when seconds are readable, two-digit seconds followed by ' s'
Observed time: 12 h 37 min 27 s
